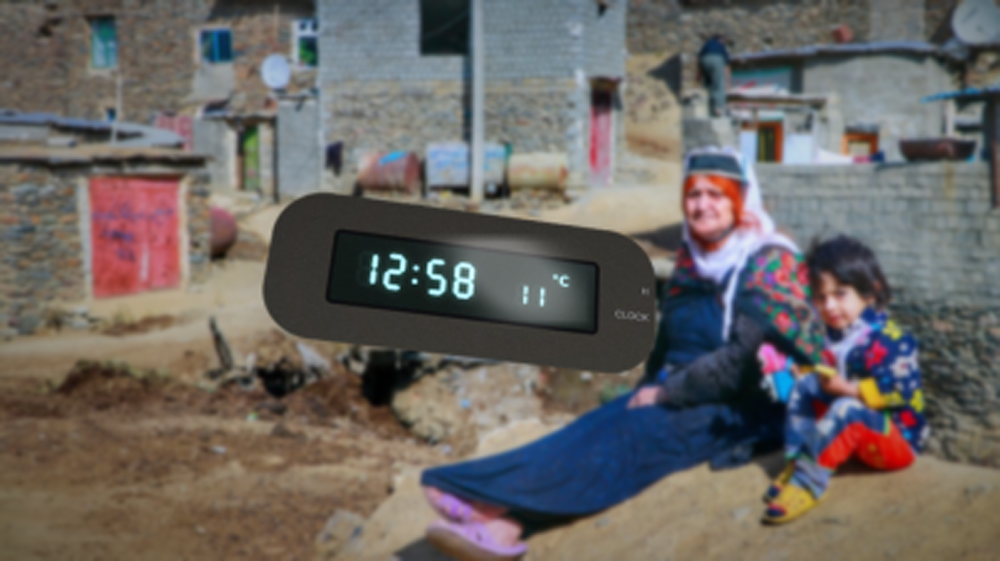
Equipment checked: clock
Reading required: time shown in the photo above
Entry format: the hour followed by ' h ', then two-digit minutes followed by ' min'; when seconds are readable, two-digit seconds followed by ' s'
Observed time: 12 h 58 min
